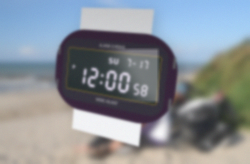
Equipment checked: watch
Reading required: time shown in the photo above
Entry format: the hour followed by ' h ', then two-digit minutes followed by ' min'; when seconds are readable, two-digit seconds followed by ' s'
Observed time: 12 h 00 min
